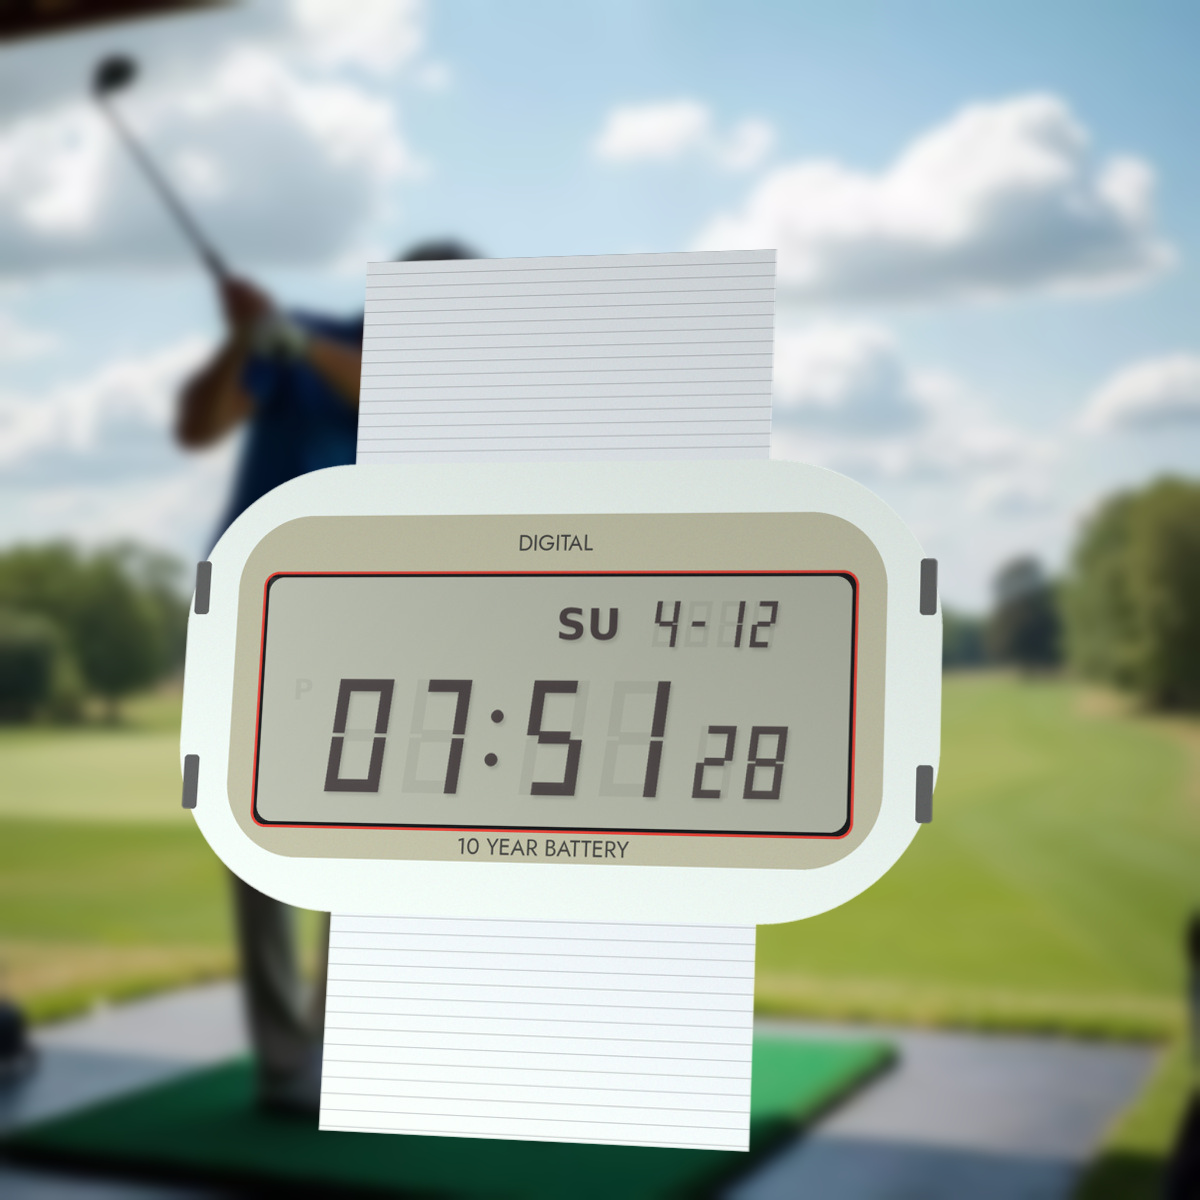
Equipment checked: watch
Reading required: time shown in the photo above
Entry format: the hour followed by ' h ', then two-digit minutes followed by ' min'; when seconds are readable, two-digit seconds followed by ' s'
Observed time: 7 h 51 min 28 s
